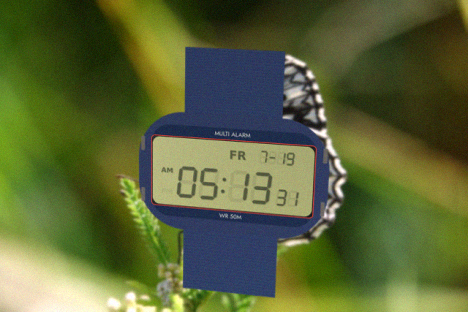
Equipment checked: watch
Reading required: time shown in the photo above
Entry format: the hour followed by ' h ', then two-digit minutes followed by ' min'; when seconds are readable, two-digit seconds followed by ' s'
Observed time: 5 h 13 min 31 s
